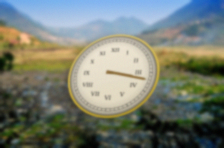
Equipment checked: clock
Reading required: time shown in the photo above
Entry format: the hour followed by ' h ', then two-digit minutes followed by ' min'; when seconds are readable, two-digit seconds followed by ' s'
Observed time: 3 h 17 min
